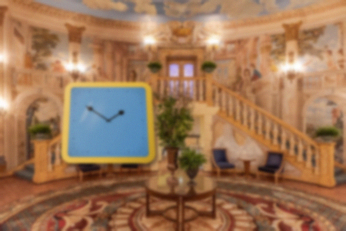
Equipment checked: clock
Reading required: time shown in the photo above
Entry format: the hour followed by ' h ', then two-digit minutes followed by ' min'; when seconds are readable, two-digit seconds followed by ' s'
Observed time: 1 h 51 min
